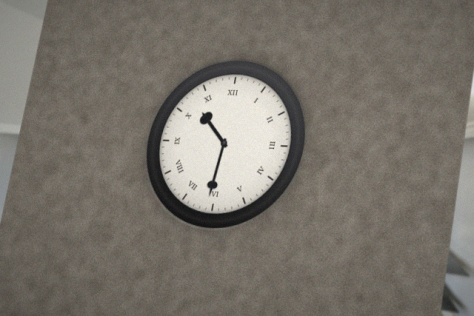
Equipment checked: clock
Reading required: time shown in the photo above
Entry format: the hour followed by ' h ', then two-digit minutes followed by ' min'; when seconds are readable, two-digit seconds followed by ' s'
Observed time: 10 h 31 min
